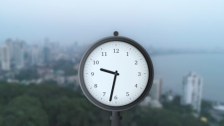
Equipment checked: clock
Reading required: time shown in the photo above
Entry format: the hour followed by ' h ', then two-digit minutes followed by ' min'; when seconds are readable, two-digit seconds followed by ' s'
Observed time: 9 h 32 min
